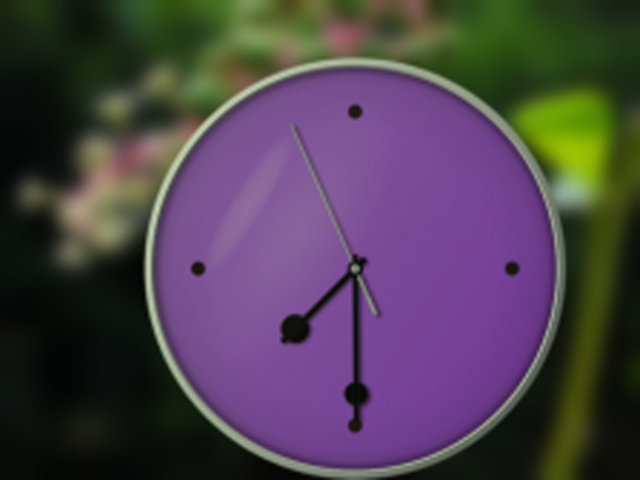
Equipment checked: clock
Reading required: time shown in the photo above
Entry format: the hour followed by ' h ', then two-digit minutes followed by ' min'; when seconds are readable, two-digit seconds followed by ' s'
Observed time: 7 h 29 min 56 s
